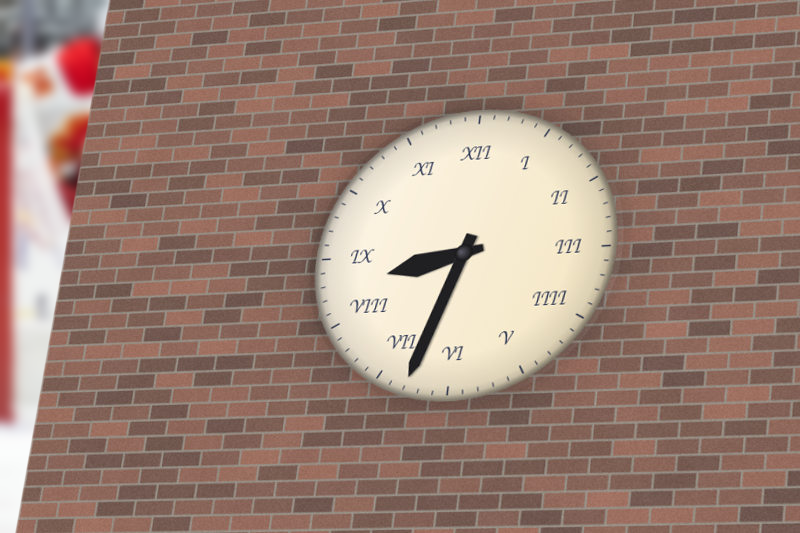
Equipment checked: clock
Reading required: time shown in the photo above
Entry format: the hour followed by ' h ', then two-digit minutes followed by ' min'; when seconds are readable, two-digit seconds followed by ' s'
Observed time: 8 h 33 min
